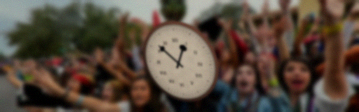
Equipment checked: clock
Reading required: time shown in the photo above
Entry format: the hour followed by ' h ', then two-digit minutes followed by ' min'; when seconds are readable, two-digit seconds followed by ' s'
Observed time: 12 h 52 min
